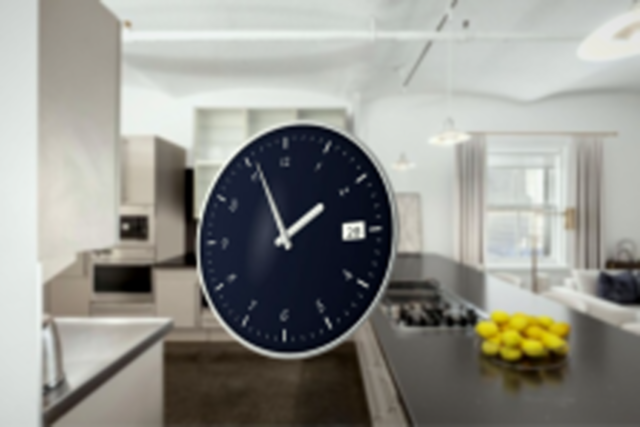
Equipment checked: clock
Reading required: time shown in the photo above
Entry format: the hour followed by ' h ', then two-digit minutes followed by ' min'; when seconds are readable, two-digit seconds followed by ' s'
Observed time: 1 h 56 min
